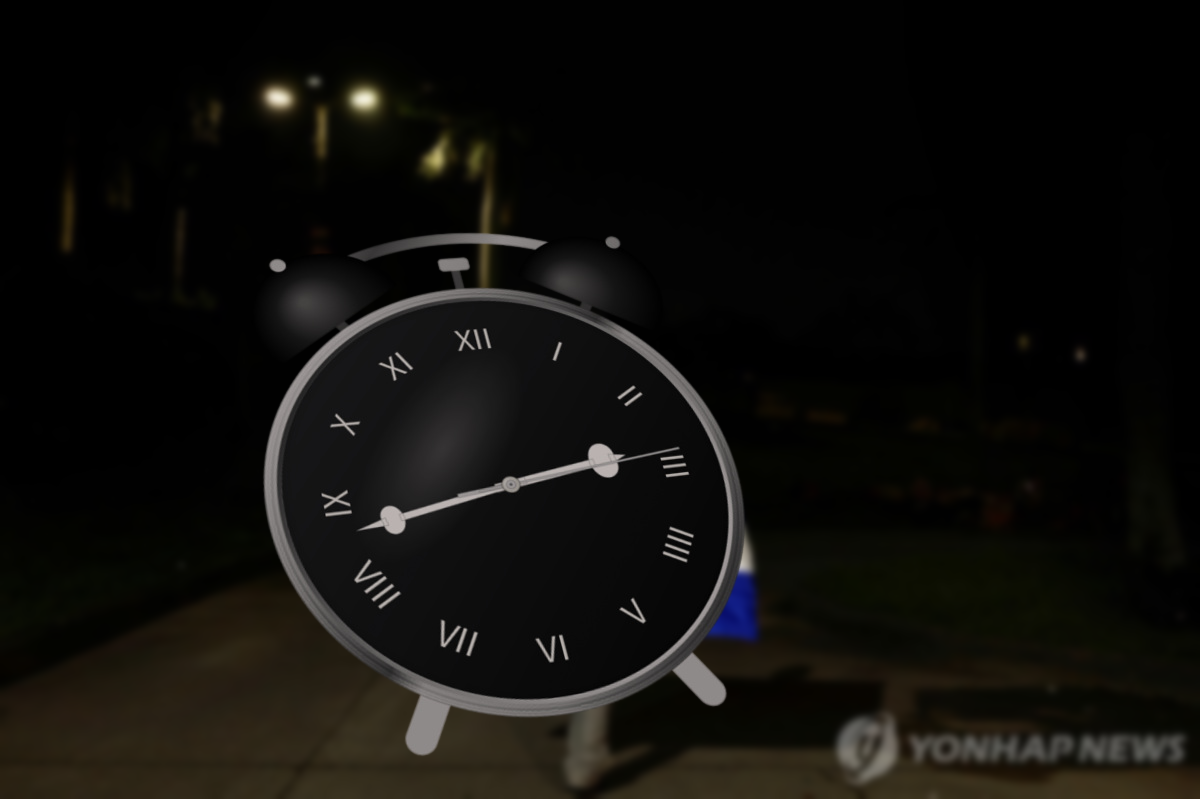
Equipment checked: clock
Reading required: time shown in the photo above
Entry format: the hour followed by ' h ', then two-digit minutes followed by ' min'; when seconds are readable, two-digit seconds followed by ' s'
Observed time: 2 h 43 min 14 s
